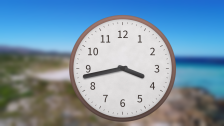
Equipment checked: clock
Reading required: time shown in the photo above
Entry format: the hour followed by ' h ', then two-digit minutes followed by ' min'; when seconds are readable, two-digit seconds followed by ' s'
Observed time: 3 h 43 min
